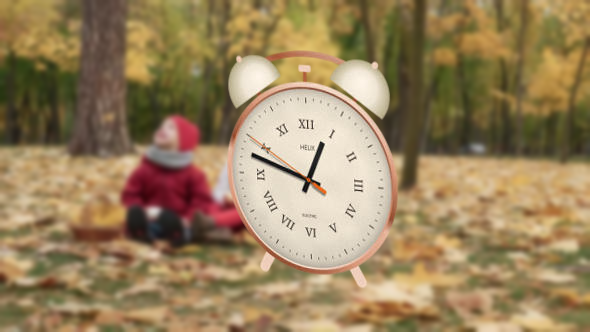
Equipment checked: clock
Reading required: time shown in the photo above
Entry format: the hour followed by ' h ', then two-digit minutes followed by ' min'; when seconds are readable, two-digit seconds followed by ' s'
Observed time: 12 h 47 min 50 s
